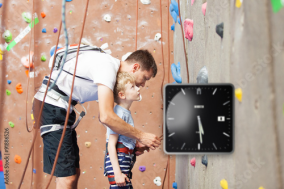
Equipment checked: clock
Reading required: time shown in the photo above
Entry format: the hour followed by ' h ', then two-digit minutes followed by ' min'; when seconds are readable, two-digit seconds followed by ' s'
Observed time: 5 h 29 min
